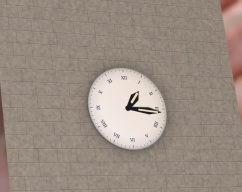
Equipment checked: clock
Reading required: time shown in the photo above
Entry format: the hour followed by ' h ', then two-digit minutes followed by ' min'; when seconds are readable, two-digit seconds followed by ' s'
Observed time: 1 h 16 min
